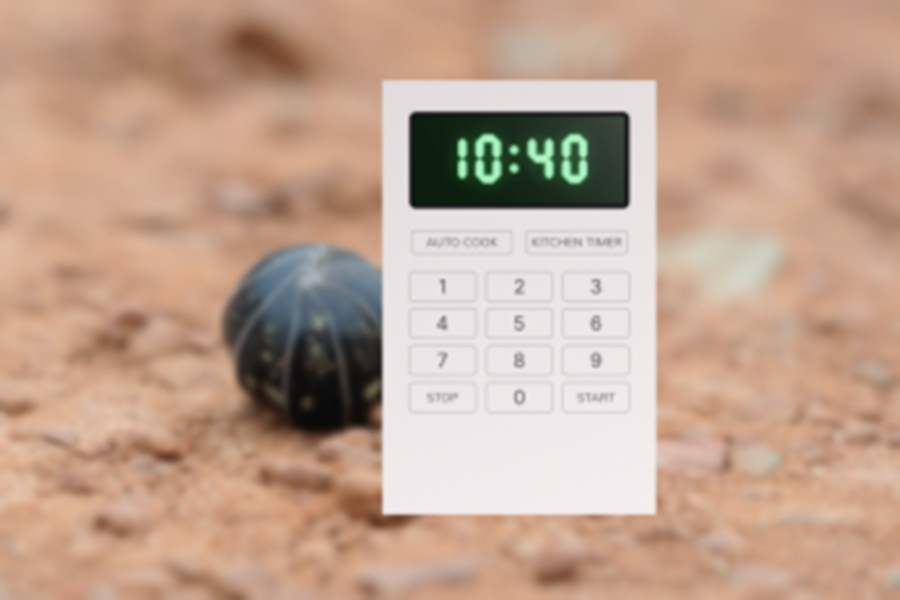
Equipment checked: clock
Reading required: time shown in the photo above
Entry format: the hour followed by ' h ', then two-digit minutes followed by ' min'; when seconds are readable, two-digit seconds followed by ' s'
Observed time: 10 h 40 min
